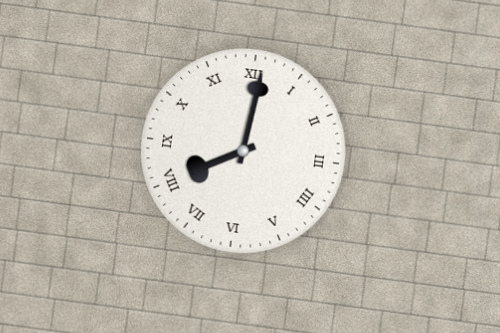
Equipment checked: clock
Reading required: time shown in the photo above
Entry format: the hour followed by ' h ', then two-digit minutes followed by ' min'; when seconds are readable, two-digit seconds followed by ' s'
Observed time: 8 h 01 min
